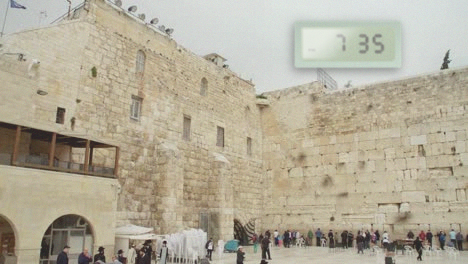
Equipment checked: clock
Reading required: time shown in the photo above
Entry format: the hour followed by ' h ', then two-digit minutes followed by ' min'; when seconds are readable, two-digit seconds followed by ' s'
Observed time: 7 h 35 min
